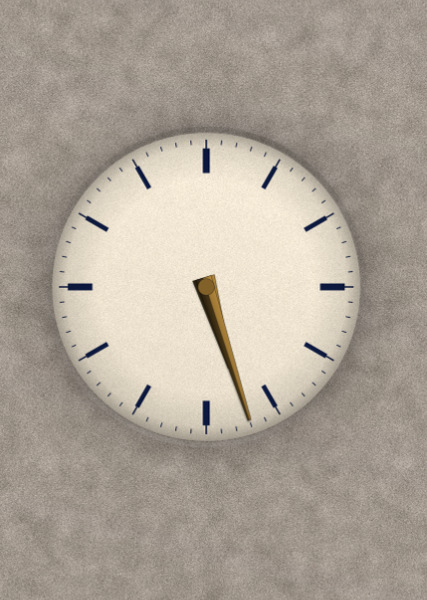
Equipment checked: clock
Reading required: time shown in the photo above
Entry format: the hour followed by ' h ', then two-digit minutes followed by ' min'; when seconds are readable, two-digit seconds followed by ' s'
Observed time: 5 h 27 min
